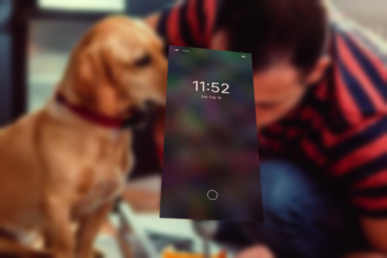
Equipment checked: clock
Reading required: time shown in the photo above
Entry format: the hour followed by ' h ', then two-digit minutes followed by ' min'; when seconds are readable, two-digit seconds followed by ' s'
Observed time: 11 h 52 min
